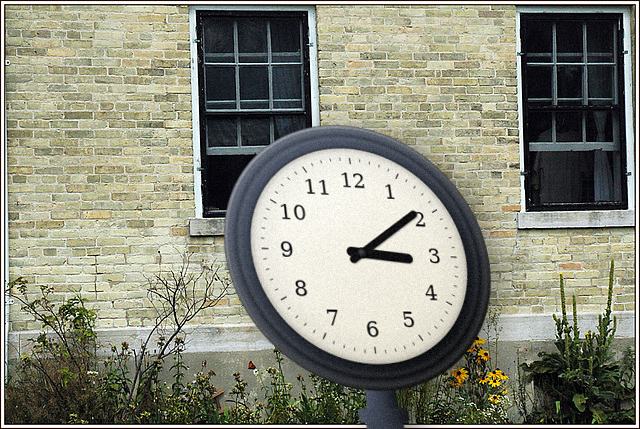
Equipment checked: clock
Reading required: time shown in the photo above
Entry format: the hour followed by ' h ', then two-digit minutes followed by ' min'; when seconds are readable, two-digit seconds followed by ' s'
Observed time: 3 h 09 min
